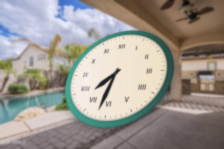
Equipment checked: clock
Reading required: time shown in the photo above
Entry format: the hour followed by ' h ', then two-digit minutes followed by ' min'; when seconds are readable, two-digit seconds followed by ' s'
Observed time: 7 h 32 min
